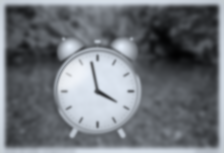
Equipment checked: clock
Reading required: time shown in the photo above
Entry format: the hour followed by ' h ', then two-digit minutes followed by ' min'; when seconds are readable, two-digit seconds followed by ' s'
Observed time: 3 h 58 min
